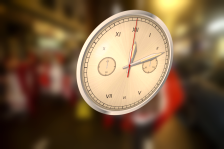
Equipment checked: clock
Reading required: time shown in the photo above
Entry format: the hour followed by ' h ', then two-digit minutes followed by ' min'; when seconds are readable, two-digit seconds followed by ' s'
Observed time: 12 h 12 min
